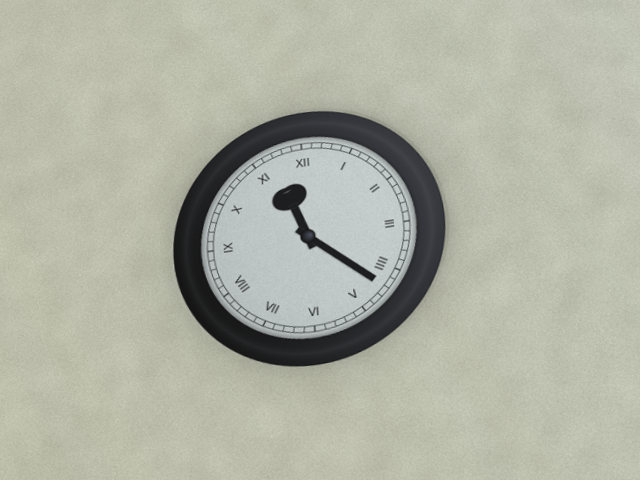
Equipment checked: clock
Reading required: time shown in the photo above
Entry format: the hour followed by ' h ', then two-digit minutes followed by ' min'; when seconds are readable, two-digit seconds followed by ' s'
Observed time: 11 h 22 min
